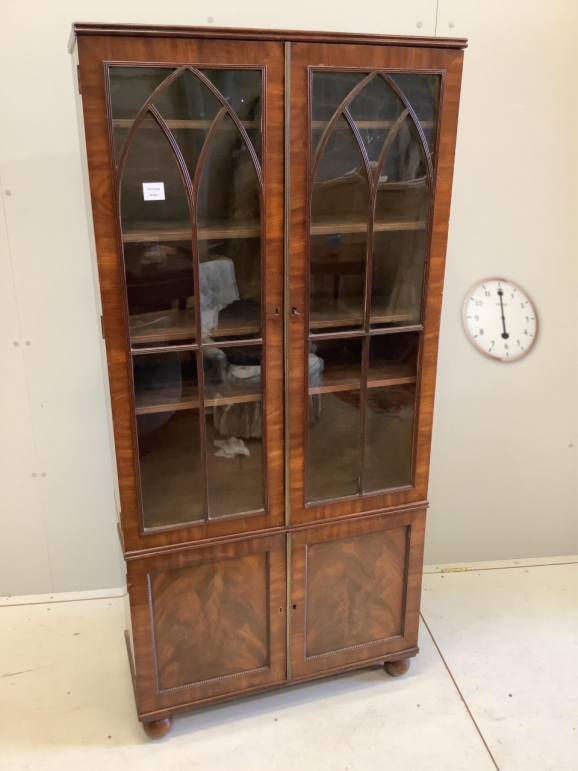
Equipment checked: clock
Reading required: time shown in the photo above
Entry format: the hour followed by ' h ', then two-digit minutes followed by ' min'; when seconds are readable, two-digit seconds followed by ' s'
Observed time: 6 h 00 min
